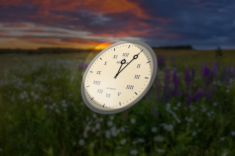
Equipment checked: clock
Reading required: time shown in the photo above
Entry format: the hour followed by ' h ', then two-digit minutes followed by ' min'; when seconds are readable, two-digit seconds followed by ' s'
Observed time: 12 h 05 min
